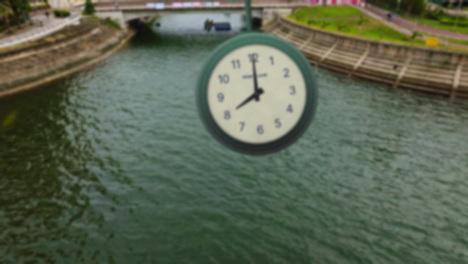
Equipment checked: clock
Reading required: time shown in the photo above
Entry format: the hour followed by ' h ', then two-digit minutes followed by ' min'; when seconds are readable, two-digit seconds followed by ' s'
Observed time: 8 h 00 min
